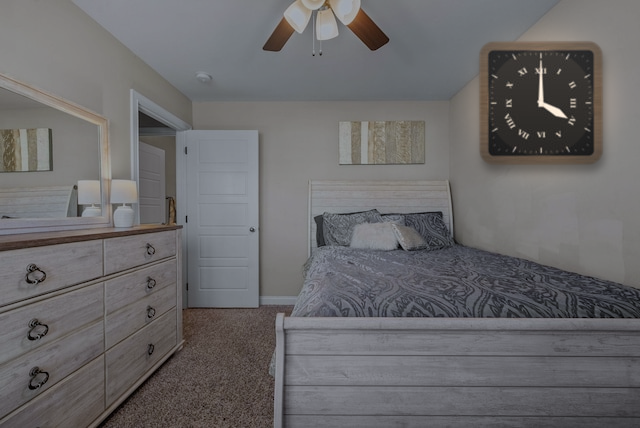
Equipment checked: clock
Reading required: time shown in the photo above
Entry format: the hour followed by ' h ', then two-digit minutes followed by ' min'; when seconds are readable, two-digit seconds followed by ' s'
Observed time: 4 h 00 min
